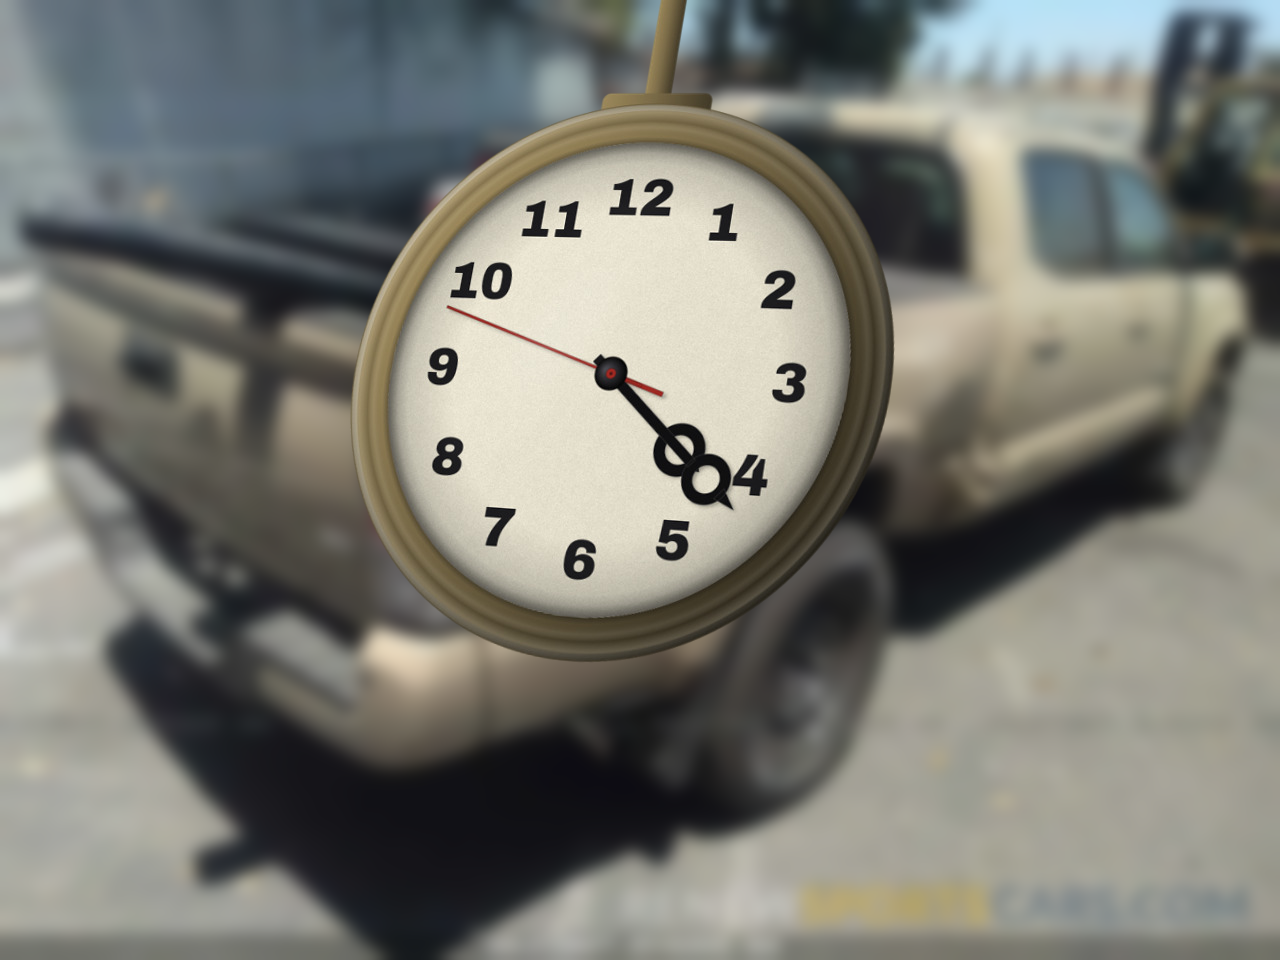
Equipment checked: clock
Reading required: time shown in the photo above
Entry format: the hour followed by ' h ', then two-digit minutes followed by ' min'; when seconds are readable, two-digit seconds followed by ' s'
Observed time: 4 h 21 min 48 s
